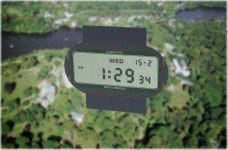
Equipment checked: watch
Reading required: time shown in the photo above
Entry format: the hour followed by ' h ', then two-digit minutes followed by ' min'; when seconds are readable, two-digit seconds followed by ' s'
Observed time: 1 h 29 min 34 s
